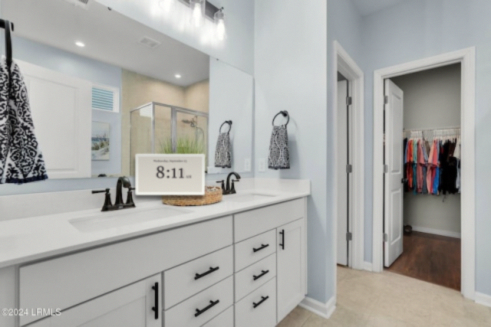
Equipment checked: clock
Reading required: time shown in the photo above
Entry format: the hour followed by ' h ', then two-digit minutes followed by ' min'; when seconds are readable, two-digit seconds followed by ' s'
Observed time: 8 h 11 min
